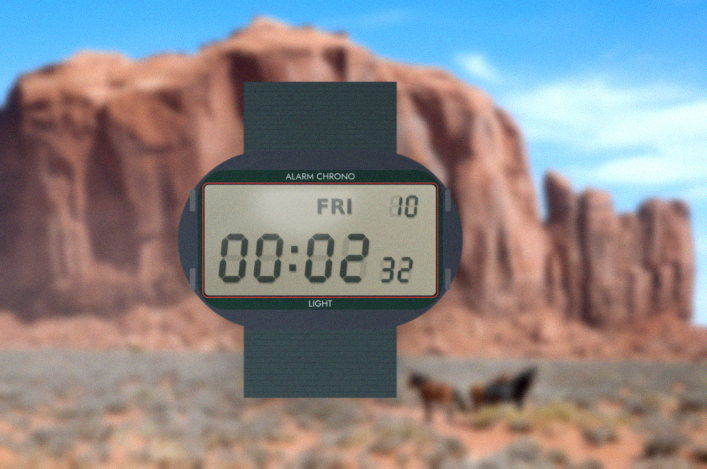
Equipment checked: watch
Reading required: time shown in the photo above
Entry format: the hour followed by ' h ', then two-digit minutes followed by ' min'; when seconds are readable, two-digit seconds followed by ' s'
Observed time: 0 h 02 min 32 s
